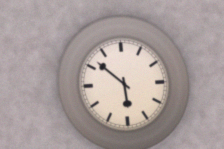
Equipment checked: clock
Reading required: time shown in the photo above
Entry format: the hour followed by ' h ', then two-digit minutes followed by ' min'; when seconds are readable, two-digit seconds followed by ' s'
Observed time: 5 h 52 min
